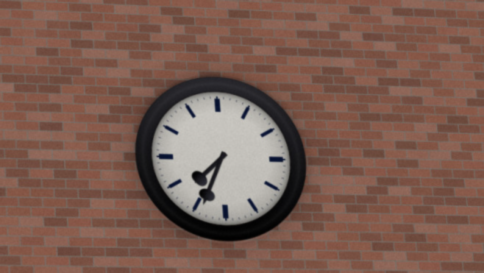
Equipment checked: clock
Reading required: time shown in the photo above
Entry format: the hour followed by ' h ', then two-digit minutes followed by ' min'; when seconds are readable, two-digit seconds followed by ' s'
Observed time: 7 h 34 min
